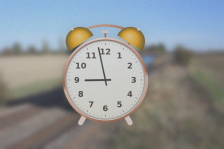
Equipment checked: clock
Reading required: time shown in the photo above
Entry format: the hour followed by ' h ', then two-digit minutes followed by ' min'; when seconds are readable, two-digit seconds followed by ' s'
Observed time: 8 h 58 min
